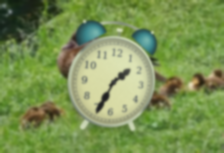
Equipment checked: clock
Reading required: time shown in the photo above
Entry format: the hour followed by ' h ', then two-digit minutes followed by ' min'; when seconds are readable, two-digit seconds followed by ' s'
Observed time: 1 h 34 min
